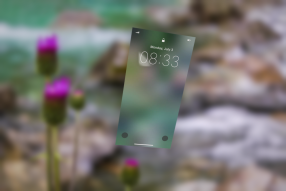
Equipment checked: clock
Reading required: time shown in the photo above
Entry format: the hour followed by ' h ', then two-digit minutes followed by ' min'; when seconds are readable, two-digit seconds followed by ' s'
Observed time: 8 h 33 min
